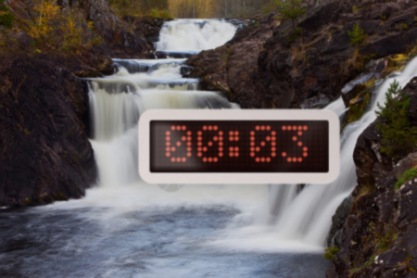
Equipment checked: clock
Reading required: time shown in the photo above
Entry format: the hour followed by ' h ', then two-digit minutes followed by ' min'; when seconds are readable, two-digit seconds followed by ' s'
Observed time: 0 h 03 min
